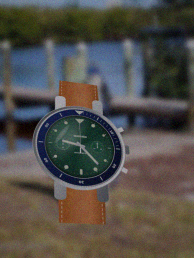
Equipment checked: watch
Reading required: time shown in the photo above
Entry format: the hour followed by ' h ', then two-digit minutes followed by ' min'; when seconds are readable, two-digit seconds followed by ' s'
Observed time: 9 h 23 min
